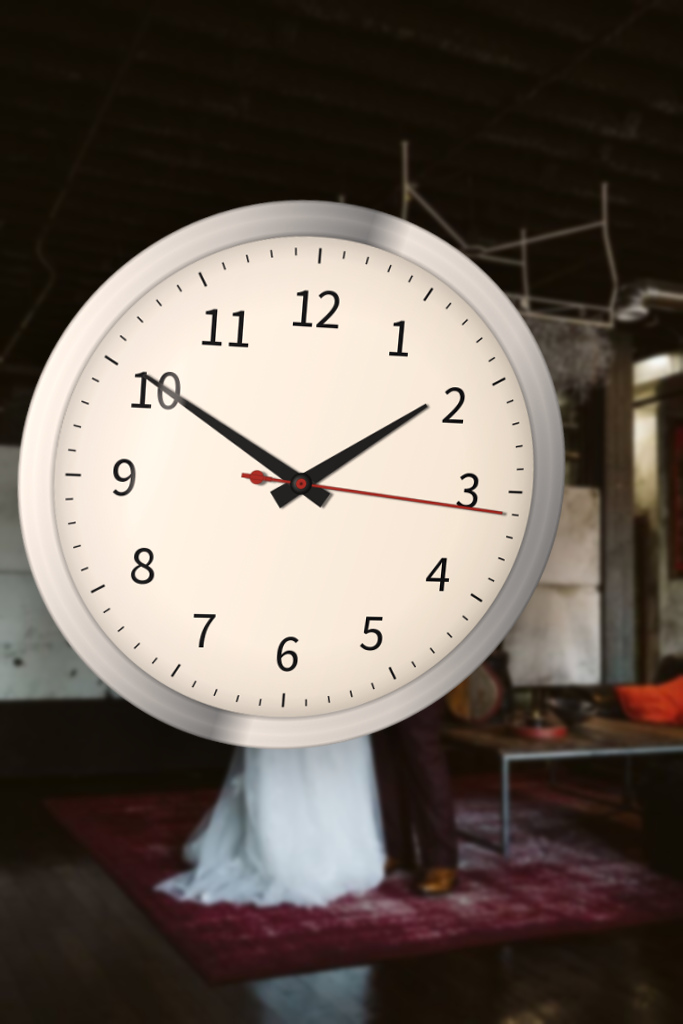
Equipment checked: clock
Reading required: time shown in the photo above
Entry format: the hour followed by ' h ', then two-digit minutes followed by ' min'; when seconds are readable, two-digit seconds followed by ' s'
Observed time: 1 h 50 min 16 s
